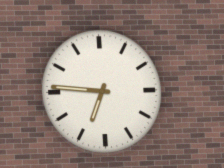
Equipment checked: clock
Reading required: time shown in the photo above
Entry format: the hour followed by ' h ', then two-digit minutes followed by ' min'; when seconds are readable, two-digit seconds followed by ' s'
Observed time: 6 h 46 min
